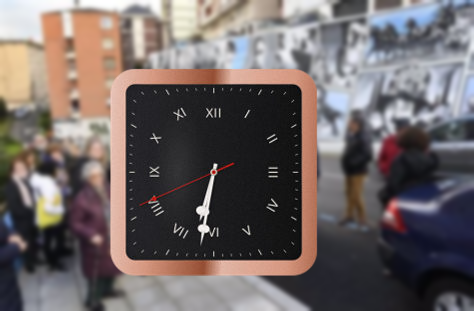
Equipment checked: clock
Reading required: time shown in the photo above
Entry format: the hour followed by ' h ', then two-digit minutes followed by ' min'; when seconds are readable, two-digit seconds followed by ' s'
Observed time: 6 h 31 min 41 s
